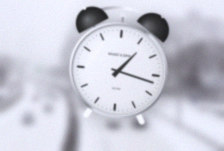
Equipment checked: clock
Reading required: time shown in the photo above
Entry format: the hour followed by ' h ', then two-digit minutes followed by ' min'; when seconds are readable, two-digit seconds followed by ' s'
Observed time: 1 h 17 min
